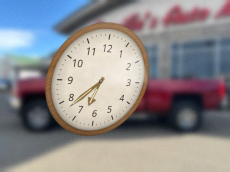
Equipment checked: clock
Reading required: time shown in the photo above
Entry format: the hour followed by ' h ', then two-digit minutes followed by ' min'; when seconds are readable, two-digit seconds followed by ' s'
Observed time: 6 h 38 min
